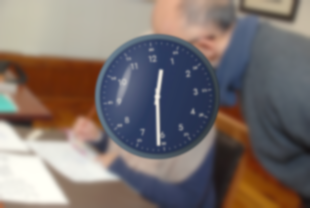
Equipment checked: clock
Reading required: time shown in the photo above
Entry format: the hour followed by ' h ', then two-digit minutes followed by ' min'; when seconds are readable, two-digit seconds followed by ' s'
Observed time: 12 h 31 min
